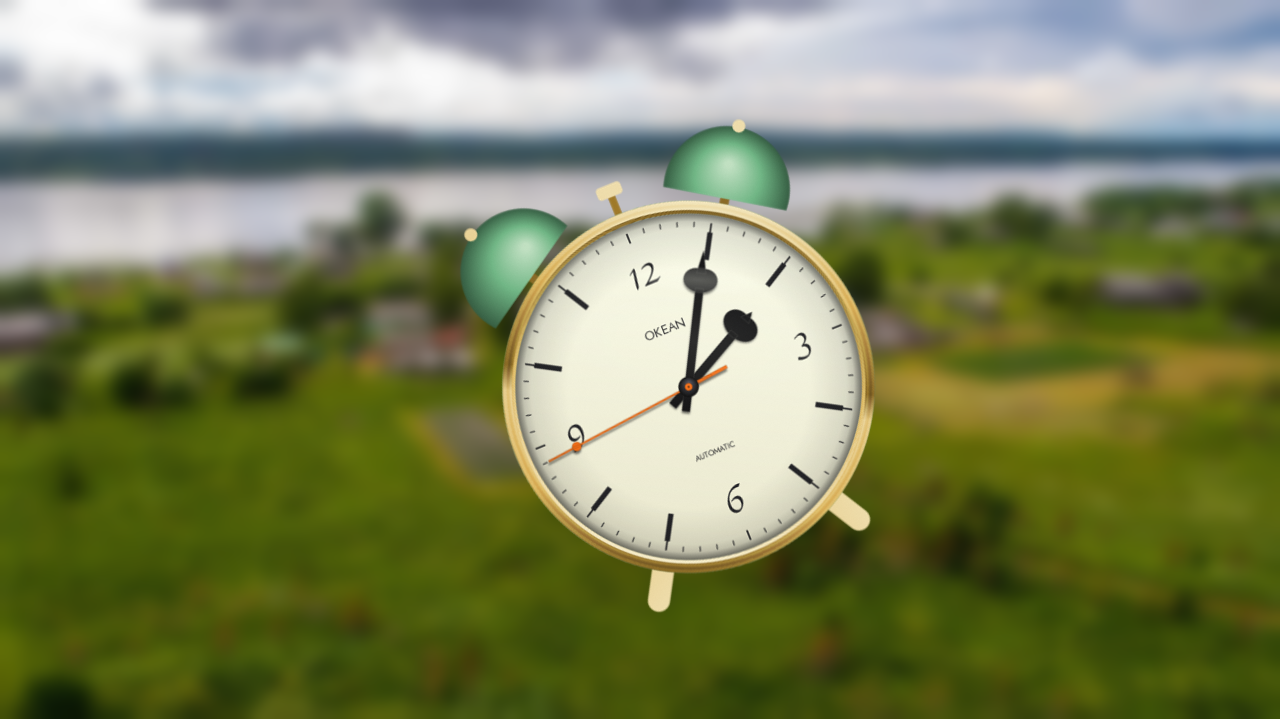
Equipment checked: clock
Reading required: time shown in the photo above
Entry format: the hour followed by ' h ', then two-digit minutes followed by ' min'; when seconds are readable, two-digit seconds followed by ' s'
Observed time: 2 h 04 min 44 s
